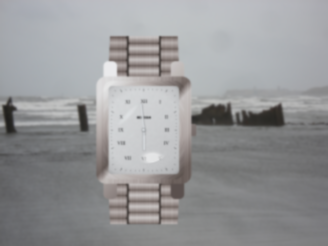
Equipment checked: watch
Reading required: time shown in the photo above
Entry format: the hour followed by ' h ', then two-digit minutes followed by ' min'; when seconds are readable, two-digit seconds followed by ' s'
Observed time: 5 h 59 min
